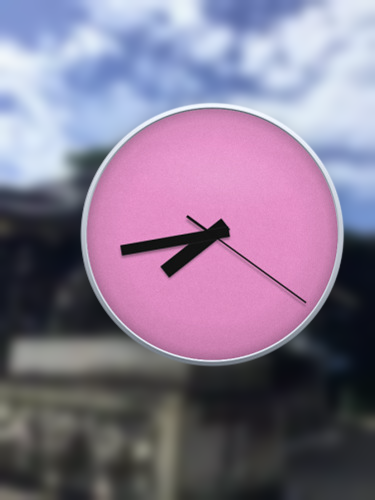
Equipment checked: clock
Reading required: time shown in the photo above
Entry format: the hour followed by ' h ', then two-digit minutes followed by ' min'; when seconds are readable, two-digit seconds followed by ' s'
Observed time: 7 h 43 min 21 s
